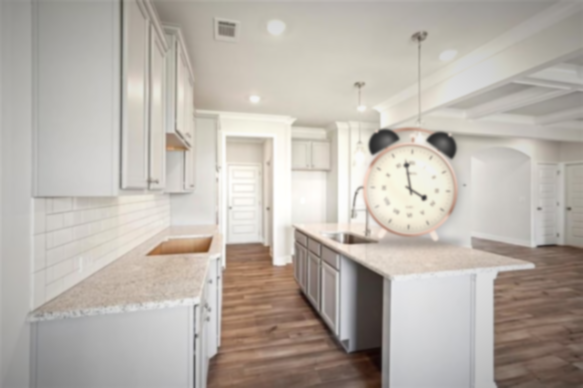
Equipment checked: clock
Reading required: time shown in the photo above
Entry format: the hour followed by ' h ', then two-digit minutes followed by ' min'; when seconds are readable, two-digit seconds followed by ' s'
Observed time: 3 h 58 min
